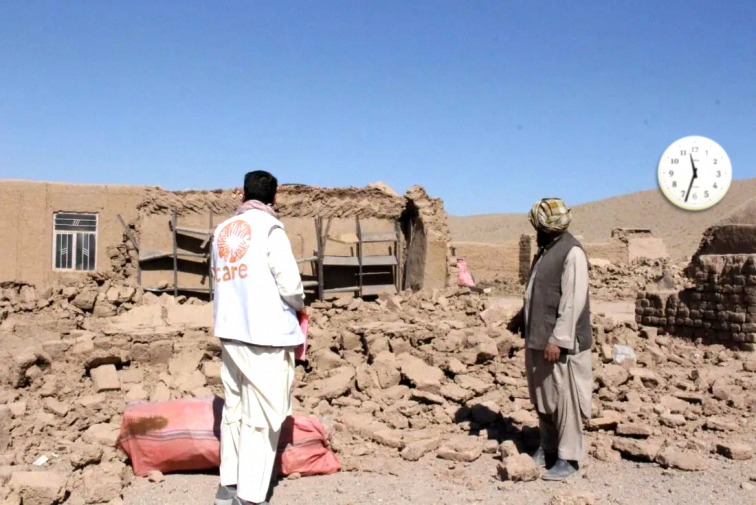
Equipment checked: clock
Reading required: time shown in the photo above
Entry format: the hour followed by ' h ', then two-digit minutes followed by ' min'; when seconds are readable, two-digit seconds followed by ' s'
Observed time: 11 h 33 min
